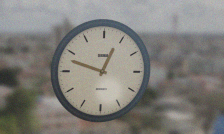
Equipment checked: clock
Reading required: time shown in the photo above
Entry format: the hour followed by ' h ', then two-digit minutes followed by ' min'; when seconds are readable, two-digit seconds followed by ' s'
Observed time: 12 h 48 min
